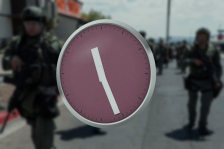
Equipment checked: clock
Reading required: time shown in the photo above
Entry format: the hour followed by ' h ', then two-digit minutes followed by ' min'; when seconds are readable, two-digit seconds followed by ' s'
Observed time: 11 h 26 min
